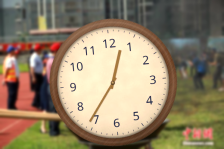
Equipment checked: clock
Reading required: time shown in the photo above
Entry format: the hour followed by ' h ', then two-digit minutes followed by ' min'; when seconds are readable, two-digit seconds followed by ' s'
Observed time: 12 h 36 min
